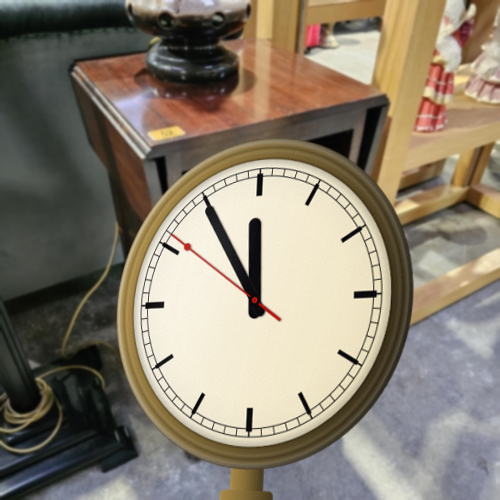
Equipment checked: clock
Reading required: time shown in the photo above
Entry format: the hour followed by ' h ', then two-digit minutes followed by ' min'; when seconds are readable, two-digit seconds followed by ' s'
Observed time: 11 h 54 min 51 s
